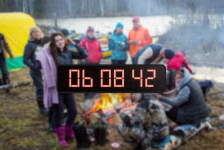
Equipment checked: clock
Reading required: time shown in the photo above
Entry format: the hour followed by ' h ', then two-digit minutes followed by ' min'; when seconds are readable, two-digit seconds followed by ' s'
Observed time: 6 h 08 min 42 s
